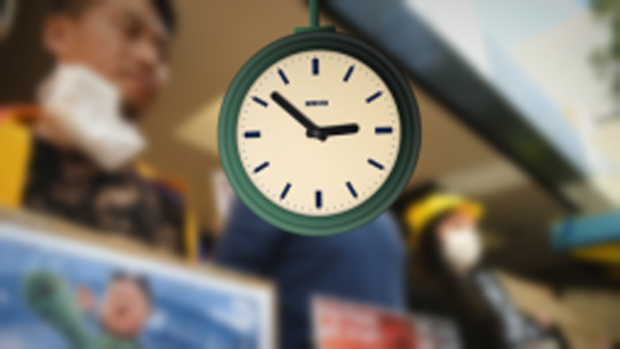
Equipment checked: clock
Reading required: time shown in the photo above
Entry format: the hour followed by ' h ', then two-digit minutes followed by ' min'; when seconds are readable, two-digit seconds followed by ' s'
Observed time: 2 h 52 min
